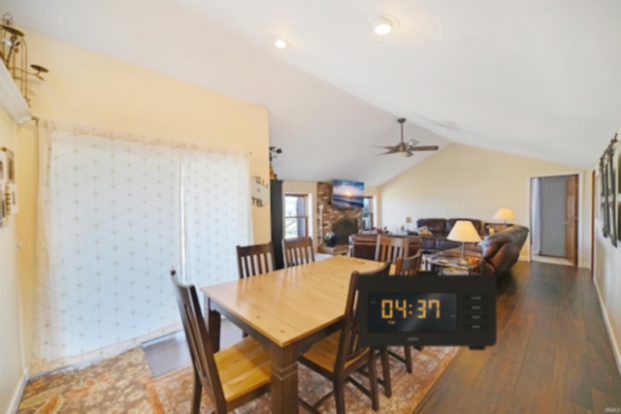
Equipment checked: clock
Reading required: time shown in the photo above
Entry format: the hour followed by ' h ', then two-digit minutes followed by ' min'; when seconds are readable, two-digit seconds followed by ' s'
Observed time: 4 h 37 min
